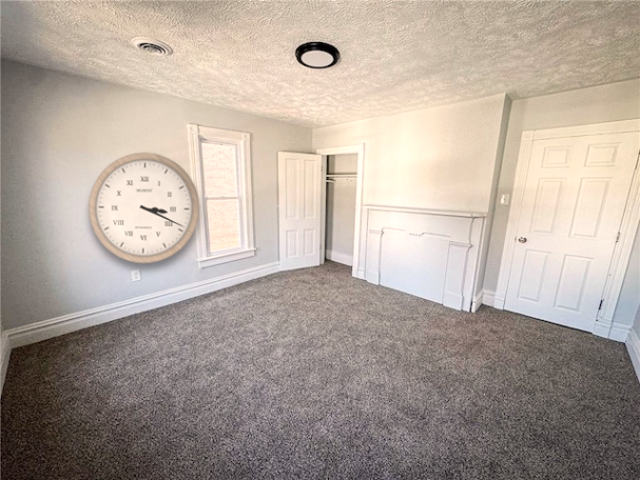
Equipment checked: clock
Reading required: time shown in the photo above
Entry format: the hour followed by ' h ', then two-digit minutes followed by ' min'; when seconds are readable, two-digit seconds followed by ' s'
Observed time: 3 h 19 min
